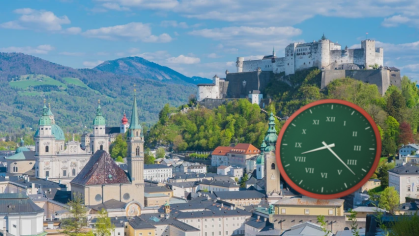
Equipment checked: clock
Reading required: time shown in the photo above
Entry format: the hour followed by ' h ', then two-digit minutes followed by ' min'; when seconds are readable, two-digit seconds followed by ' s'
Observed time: 8 h 22 min
